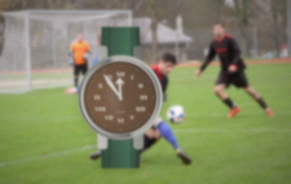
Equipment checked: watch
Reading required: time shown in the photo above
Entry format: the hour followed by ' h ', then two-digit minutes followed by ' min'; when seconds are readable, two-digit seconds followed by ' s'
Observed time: 11 h 54 min
